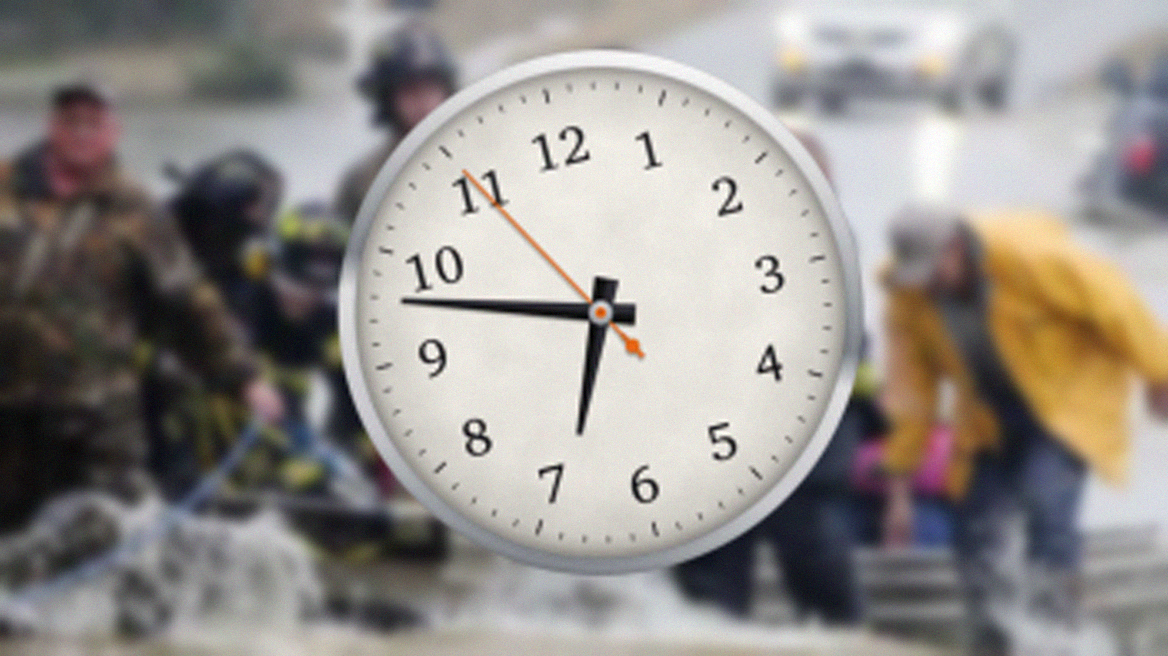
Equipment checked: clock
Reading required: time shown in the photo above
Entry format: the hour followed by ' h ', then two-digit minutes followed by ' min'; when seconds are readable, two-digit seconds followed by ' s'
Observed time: 6 h 47 min 55 s
